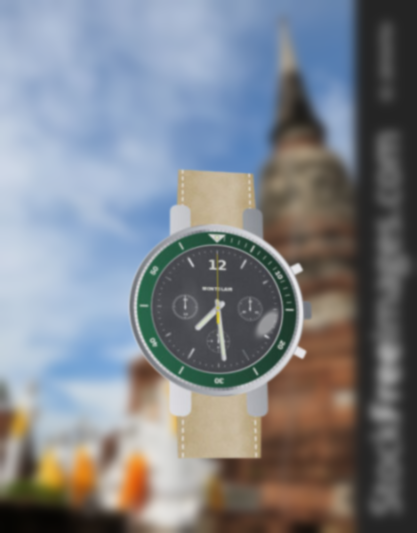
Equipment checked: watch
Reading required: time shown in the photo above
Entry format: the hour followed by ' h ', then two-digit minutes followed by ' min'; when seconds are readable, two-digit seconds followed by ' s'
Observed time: 7 h 29 min
